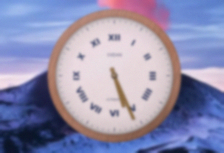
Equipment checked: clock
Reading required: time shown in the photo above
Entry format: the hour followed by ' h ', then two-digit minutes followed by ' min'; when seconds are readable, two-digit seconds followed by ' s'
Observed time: 5 h 26 min
